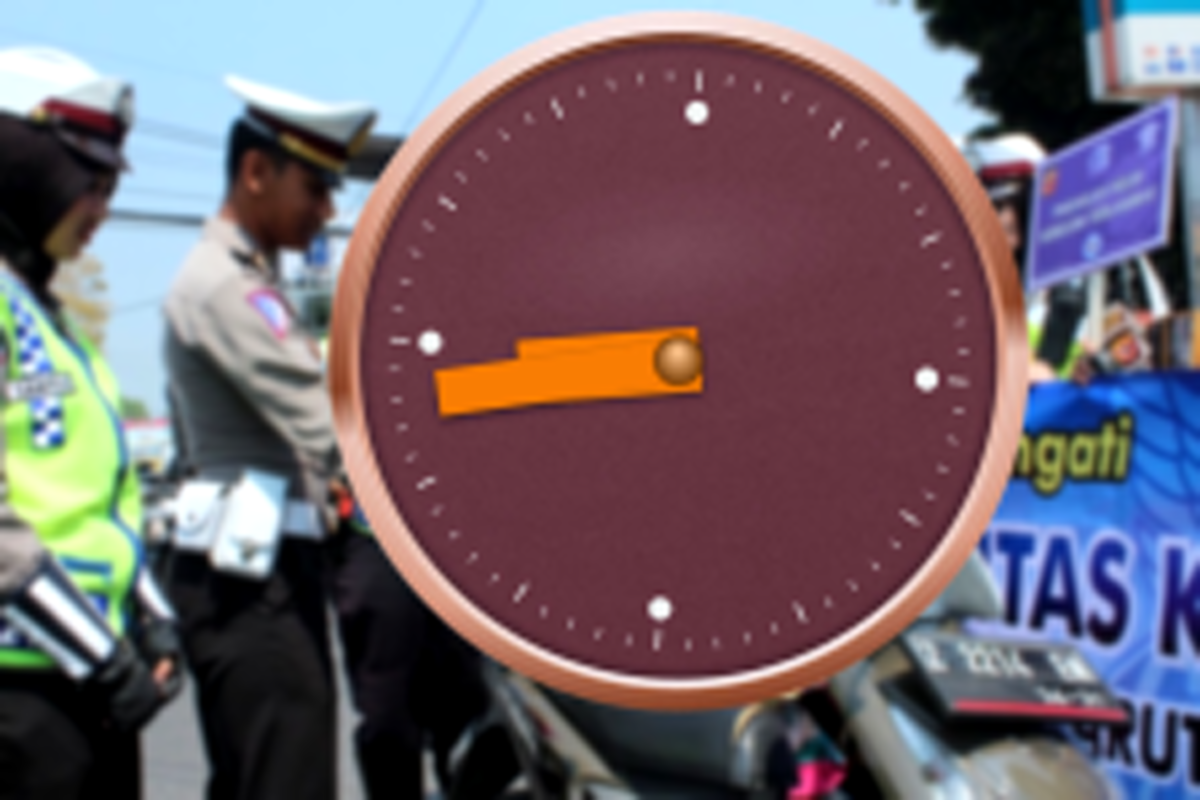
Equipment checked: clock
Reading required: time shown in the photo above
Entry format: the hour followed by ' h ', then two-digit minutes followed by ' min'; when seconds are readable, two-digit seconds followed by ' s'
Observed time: 8 h 43 min
